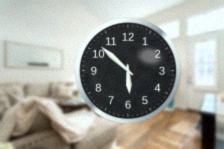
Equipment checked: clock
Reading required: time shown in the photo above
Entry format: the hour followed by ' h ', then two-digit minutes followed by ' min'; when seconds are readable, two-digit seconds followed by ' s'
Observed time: 5 h 52 min
